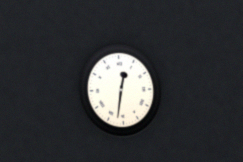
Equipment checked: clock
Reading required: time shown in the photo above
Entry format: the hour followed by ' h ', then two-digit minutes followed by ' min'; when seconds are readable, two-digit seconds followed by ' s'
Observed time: 12 h 32 min
